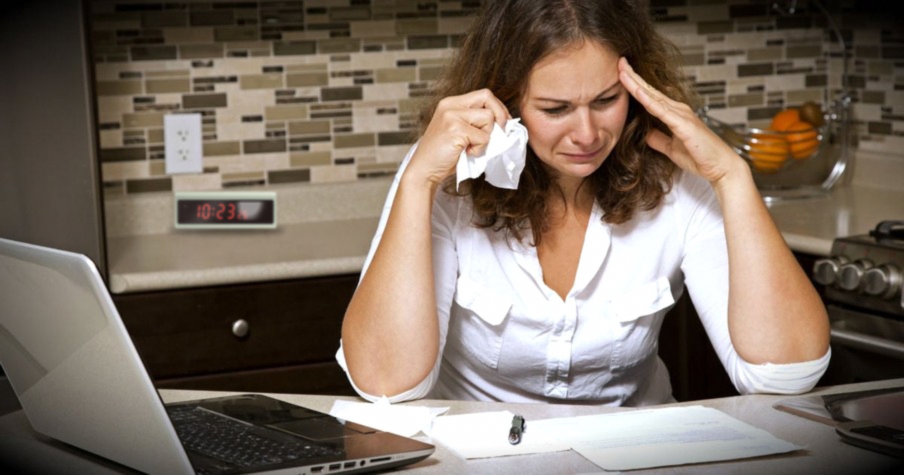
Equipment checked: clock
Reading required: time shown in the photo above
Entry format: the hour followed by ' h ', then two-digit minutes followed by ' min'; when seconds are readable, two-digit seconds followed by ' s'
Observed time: 10 h 23 min
